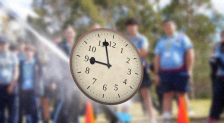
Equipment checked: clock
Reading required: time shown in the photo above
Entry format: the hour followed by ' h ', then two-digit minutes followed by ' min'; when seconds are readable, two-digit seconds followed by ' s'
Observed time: 8 h 57 min
